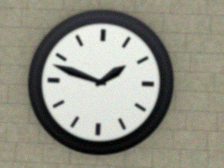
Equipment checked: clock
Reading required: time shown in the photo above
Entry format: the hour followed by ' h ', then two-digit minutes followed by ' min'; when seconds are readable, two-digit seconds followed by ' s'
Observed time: 1 h 48 min
